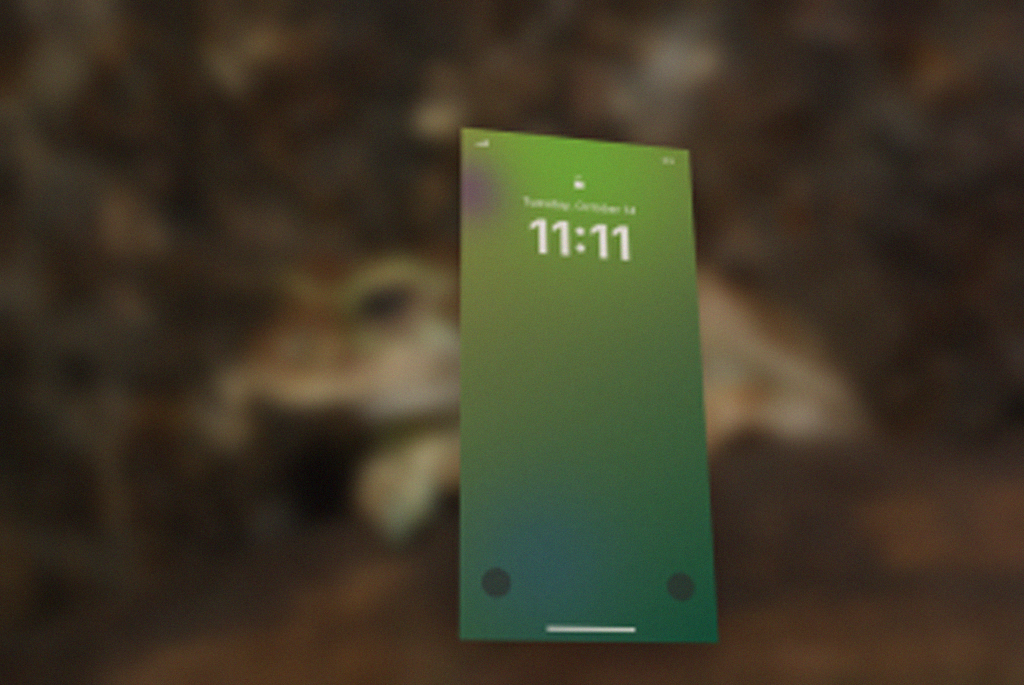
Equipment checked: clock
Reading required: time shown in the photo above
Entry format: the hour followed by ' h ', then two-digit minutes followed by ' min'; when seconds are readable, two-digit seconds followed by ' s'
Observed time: 11 h 11 min
